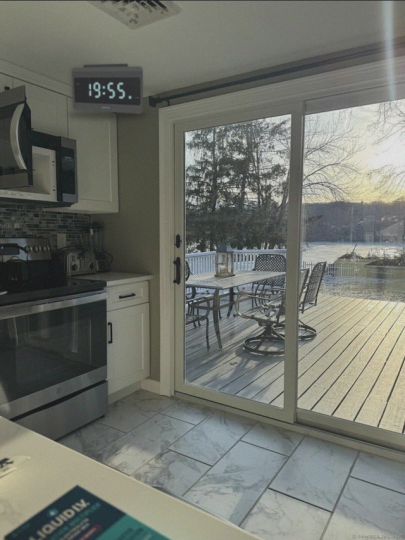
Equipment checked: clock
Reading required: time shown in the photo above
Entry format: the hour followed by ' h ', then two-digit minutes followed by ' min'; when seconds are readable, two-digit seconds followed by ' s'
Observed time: 19 h 55 min
